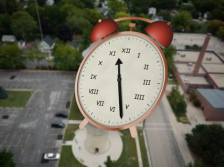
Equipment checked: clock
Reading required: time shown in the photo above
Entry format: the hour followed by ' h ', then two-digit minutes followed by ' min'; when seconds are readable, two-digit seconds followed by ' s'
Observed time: 11 h 27 min
